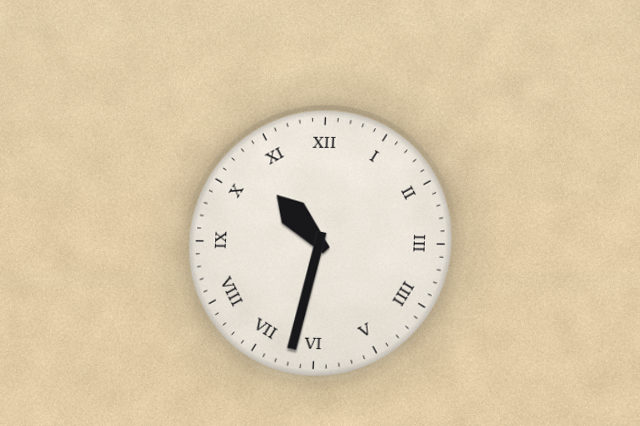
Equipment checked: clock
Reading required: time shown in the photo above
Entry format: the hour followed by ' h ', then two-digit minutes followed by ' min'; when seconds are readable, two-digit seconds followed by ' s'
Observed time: 10 h 32 min
